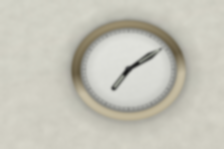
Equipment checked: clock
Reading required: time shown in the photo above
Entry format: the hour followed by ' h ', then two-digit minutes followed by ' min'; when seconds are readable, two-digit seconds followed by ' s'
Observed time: 7 h 09 min
